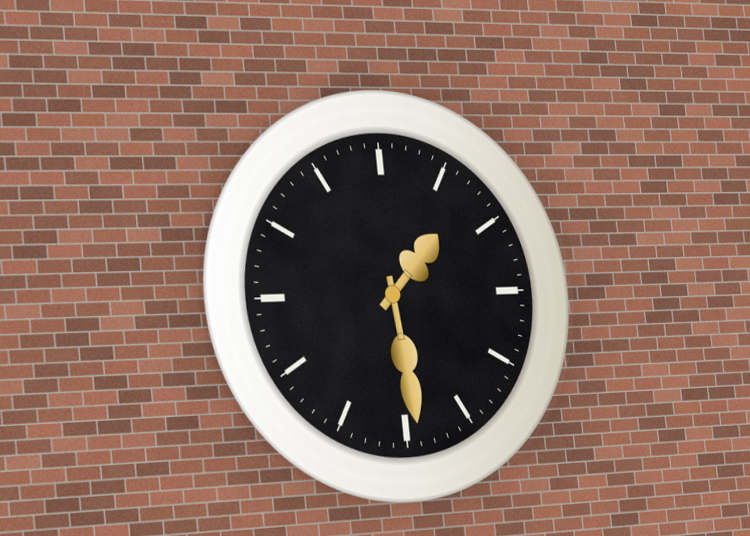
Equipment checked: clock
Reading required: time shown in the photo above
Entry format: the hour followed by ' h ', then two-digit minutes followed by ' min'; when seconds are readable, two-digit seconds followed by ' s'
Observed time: 1 h 29 min
